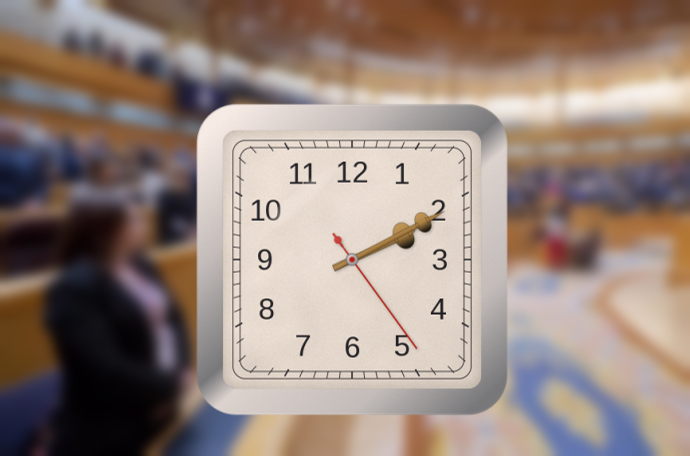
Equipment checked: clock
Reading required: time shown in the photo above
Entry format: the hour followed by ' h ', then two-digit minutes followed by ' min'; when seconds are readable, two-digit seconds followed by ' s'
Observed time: 2 h 10 min 24 s
